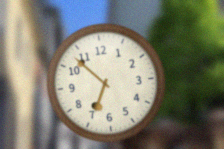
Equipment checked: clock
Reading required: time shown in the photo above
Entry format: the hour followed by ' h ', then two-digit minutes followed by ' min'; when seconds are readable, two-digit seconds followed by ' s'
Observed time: 6 h 53 min
